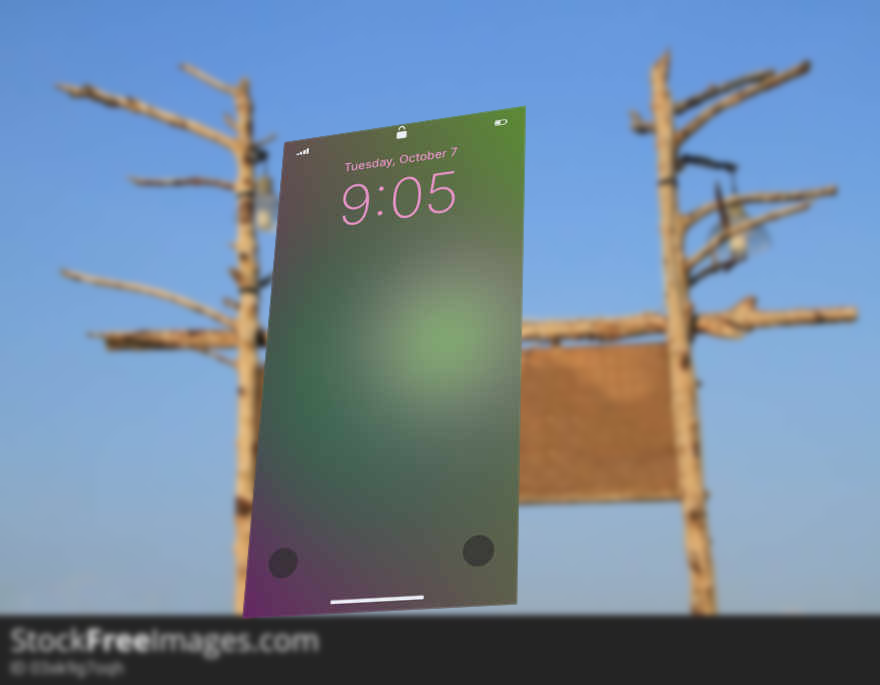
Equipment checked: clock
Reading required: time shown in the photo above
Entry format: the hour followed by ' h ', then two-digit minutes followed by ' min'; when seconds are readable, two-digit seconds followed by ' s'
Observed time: 9 h 05 min
